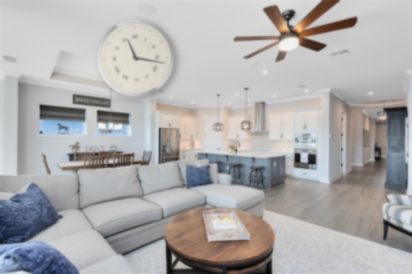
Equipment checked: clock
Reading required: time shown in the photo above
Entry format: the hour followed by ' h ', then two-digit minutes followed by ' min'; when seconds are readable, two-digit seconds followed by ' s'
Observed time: 11 h 17 min
